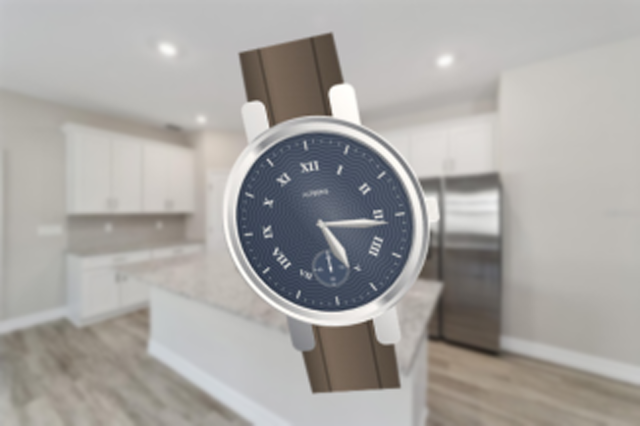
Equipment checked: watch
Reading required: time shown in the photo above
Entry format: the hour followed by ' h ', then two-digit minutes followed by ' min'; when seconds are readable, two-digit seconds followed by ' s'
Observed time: 5 h 16 min
